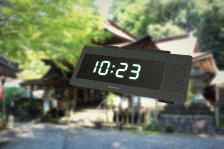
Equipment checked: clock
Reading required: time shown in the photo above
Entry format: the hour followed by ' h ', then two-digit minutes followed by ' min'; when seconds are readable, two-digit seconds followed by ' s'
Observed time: 10 h 23 min
